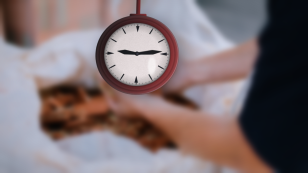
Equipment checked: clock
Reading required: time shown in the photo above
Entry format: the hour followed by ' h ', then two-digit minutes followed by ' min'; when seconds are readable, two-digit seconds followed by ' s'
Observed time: 9 h 14 min
